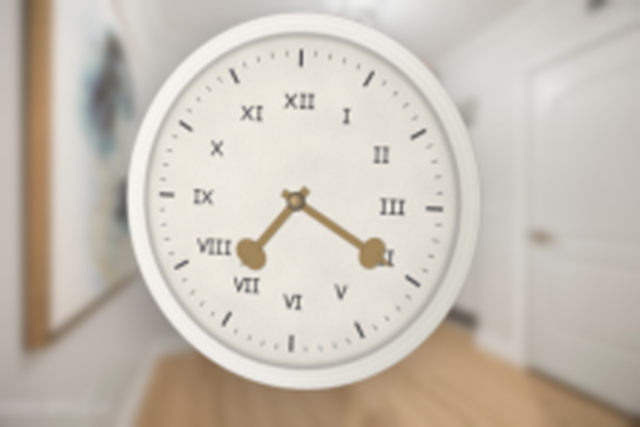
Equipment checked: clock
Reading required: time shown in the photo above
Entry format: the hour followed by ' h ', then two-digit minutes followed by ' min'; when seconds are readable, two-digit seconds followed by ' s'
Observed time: 7 h 20 min
